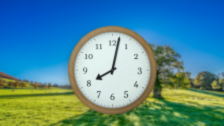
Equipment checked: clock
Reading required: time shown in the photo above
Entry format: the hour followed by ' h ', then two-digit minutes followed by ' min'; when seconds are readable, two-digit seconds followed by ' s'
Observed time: 8 h 02 min
